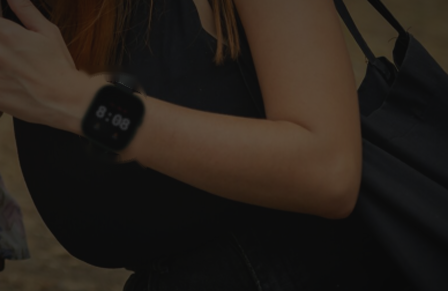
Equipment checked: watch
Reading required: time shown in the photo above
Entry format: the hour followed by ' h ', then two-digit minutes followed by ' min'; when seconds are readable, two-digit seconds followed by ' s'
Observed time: 8 h 08 min
